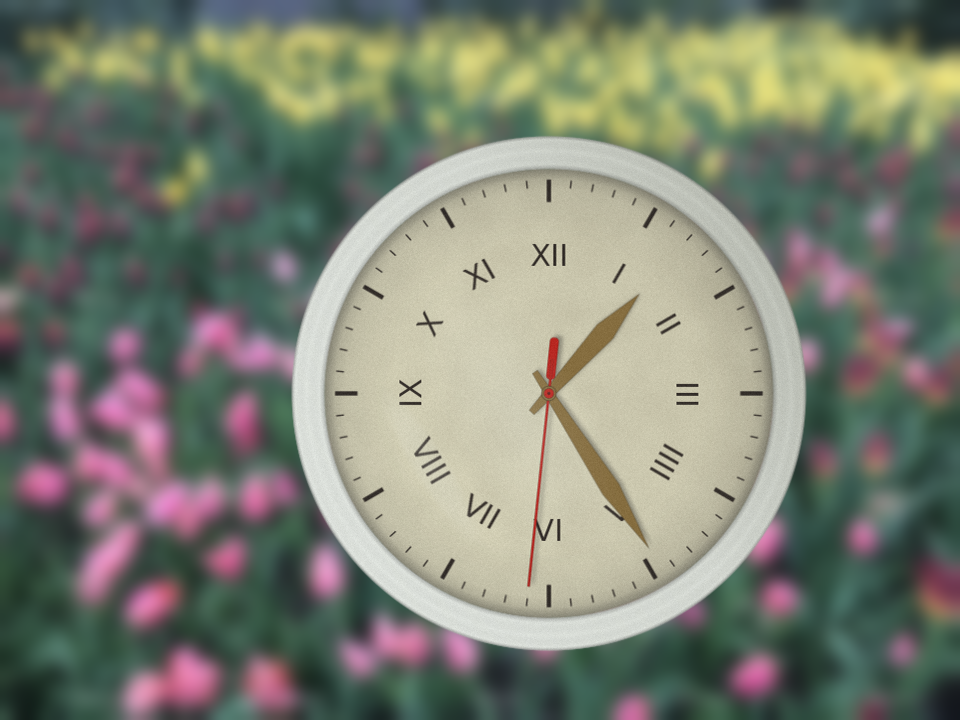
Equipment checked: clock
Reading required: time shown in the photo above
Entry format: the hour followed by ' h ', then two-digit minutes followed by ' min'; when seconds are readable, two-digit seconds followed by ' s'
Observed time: 1 h 24 min 31 s
